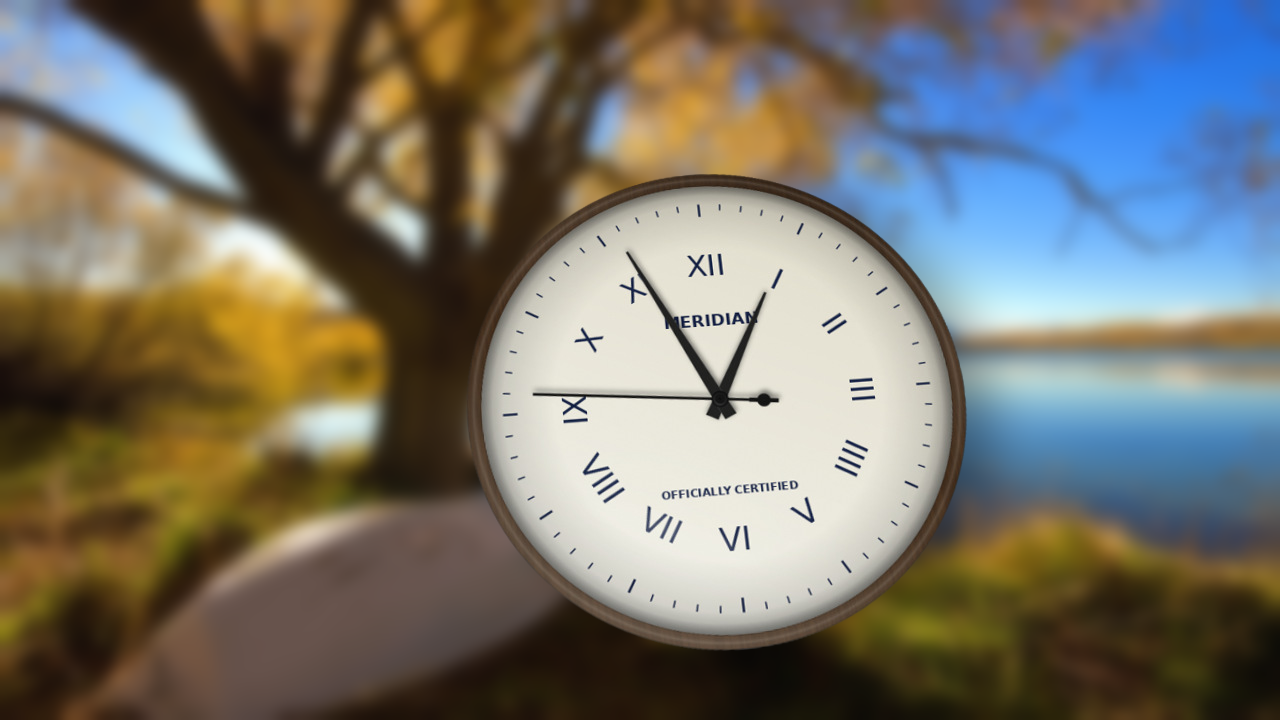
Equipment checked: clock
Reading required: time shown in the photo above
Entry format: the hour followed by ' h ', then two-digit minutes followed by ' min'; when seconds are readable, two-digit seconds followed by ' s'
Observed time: 12 h 55 min 46 s
